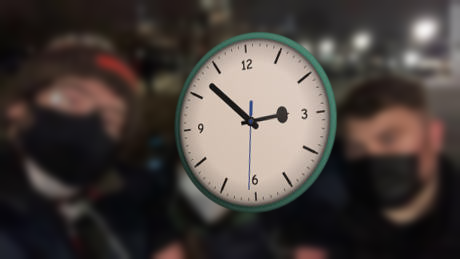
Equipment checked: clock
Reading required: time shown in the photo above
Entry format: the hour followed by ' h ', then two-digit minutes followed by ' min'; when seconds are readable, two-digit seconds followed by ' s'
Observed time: 2 h 52 min 31 s
